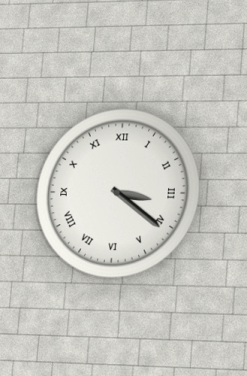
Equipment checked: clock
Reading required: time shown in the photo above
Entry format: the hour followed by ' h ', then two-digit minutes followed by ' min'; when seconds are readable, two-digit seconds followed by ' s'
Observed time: 3 h 21 min
